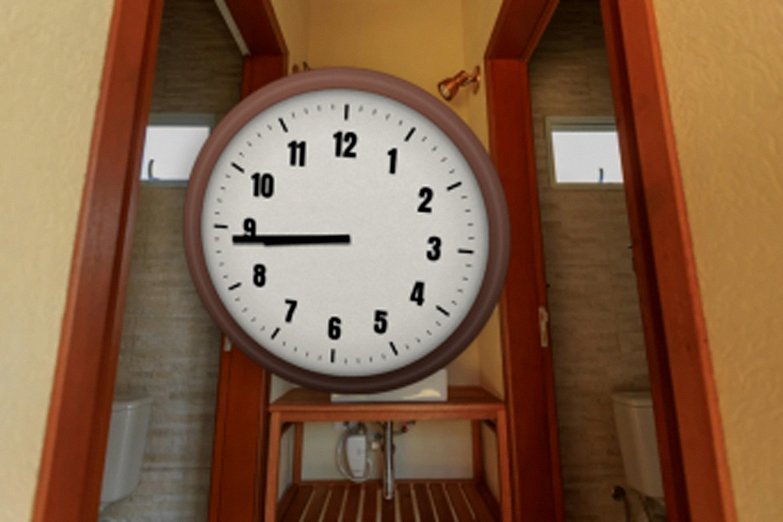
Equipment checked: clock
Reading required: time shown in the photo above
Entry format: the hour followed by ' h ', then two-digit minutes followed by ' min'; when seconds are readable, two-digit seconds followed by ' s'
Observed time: 8 h 44 min
